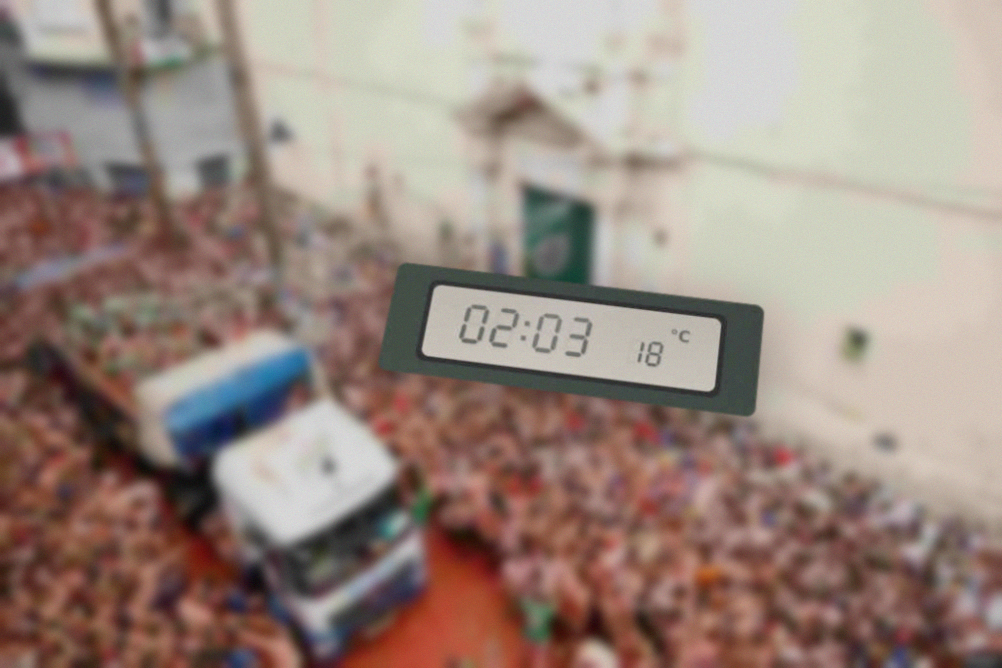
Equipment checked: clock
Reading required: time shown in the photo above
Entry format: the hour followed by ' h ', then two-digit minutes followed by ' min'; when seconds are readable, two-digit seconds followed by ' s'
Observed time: 2 h 03 min
